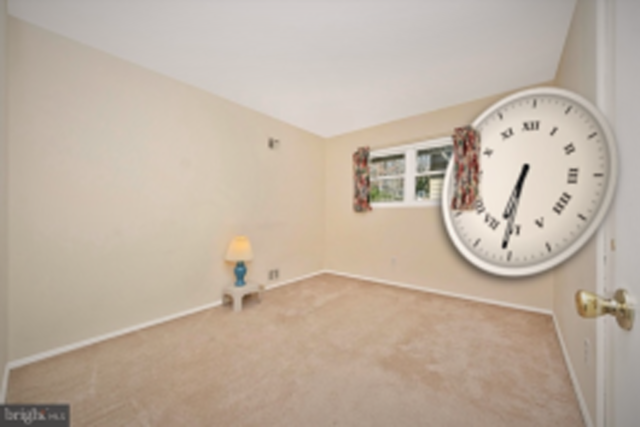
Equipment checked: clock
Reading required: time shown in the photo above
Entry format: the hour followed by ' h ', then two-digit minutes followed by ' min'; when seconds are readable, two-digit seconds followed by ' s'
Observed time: 6 h 31 min
